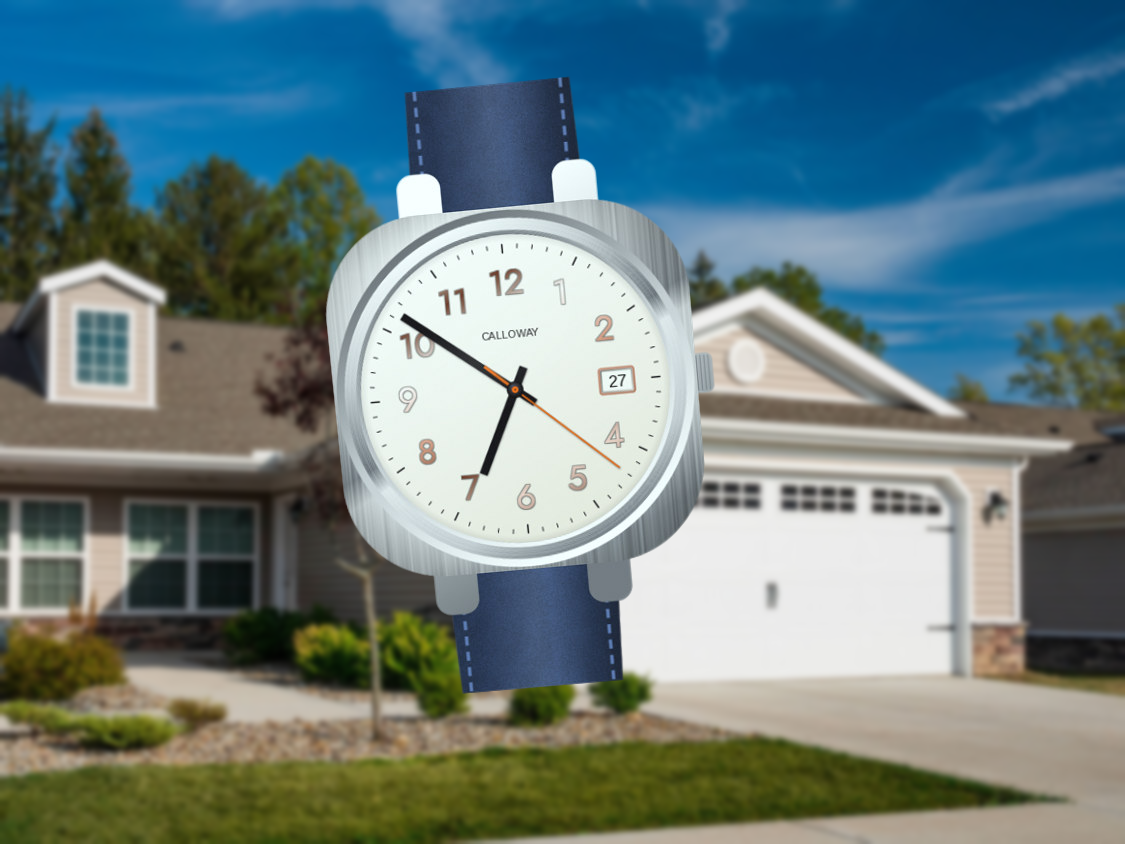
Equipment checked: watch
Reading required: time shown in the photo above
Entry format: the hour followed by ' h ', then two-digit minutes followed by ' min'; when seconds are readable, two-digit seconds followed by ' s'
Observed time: 6 h 51 min 22 s
